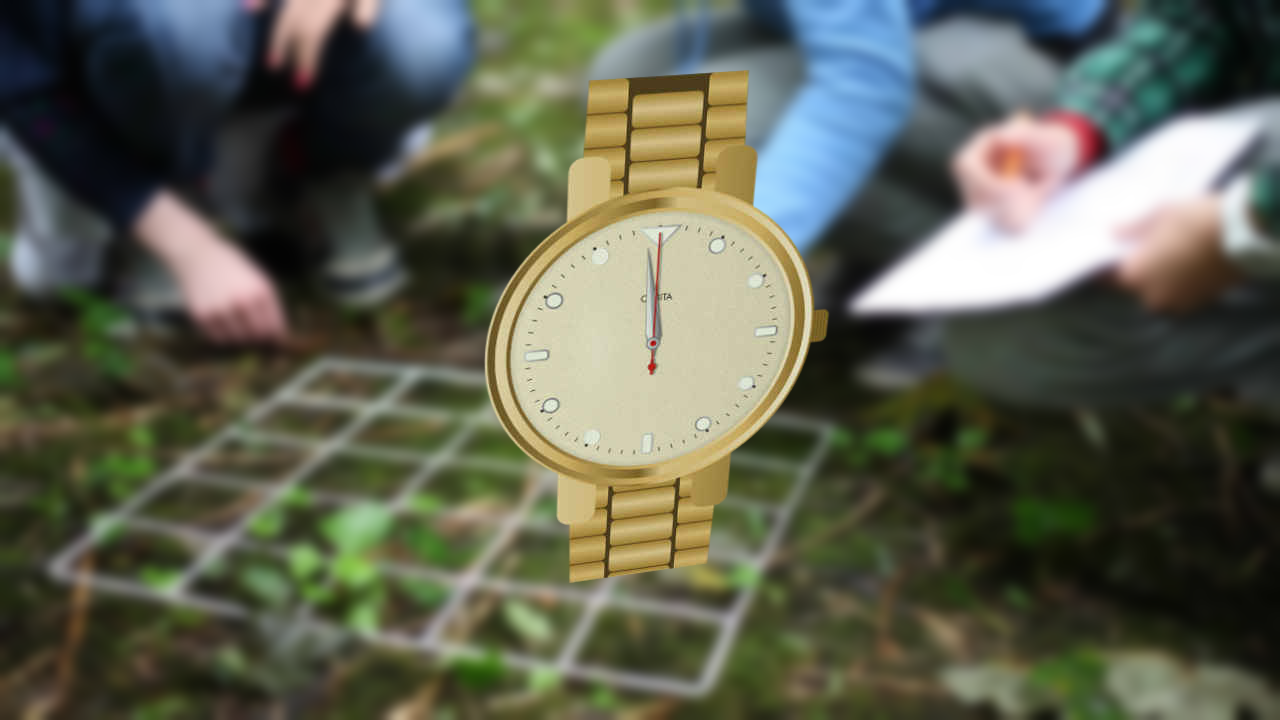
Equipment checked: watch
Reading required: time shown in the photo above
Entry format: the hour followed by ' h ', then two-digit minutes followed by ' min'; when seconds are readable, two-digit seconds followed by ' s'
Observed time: 11 h 59 min 00 s
